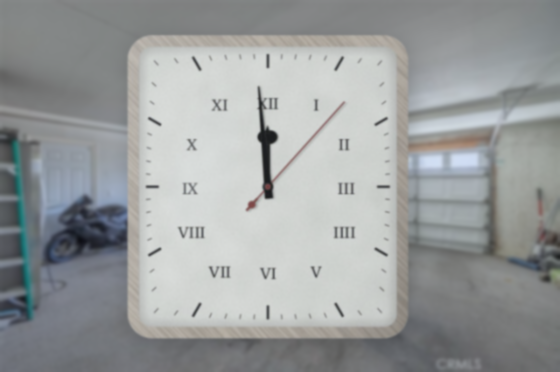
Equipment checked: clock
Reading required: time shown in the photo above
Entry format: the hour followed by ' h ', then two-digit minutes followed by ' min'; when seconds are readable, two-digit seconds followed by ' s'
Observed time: 11 h 59 min 07 s
